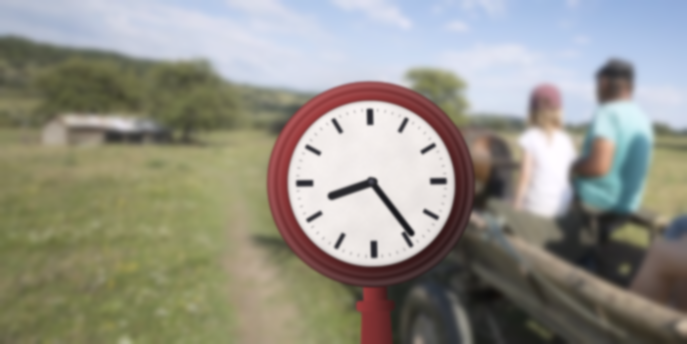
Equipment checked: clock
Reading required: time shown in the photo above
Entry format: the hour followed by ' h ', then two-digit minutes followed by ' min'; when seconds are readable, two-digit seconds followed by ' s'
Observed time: 8 h 24 min
